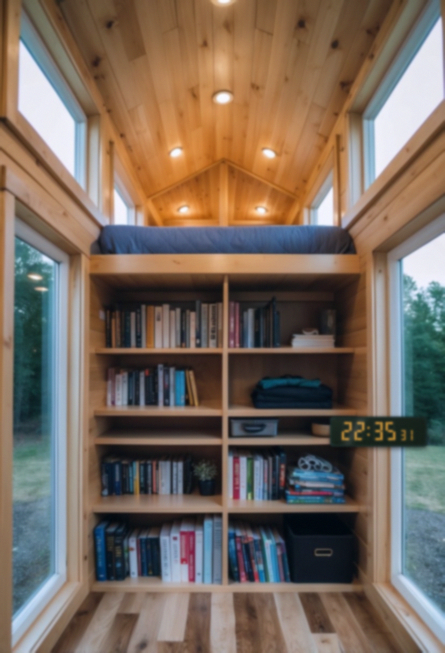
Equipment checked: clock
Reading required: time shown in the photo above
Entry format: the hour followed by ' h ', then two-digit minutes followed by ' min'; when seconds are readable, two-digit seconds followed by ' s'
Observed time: 22 h 35 min
